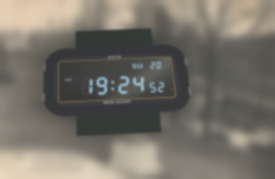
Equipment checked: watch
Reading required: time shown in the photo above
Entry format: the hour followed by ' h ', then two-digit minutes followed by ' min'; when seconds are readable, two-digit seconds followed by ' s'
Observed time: 19 h 24 min
